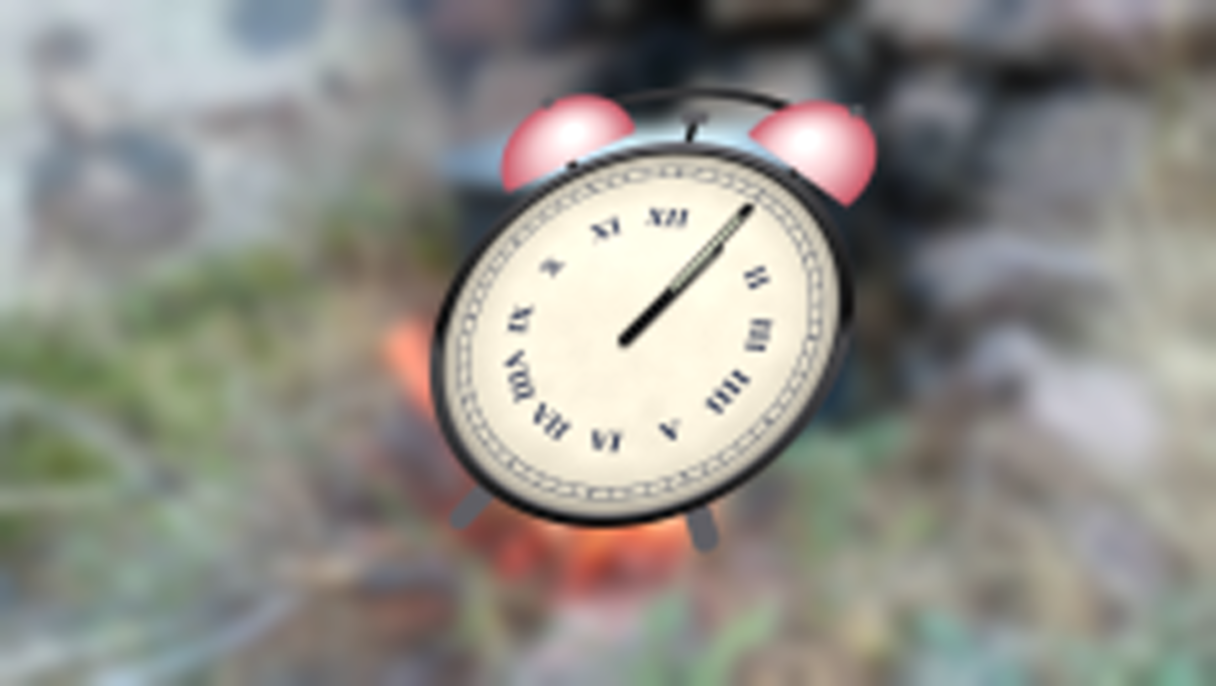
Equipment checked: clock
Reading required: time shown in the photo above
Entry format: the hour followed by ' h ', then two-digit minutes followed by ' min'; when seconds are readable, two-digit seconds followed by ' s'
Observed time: 1 h 05 min
